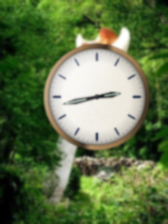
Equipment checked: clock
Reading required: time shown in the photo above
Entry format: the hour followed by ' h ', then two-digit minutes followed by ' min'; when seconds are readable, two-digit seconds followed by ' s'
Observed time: 2 h 43 min
